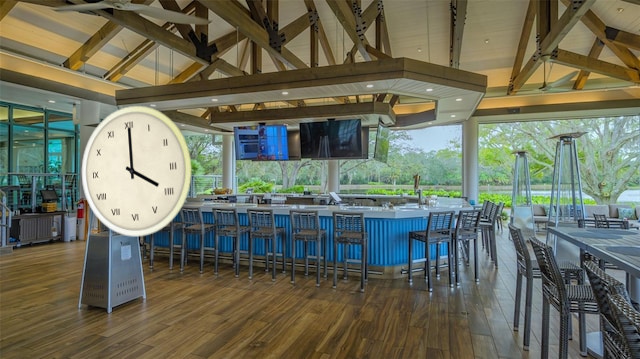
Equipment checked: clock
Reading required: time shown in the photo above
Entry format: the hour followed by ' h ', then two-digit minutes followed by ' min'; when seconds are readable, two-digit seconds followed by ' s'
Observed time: 4 h 00 min
